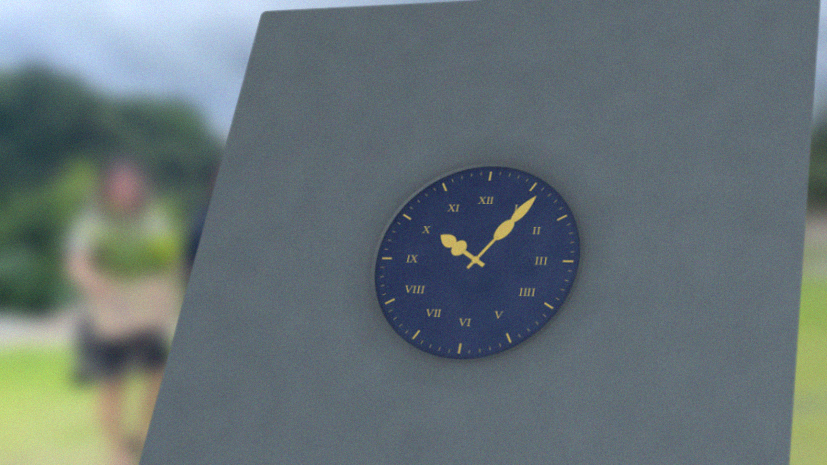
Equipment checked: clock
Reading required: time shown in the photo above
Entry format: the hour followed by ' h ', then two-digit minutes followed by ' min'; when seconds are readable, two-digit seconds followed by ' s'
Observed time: 10 h 06 min
